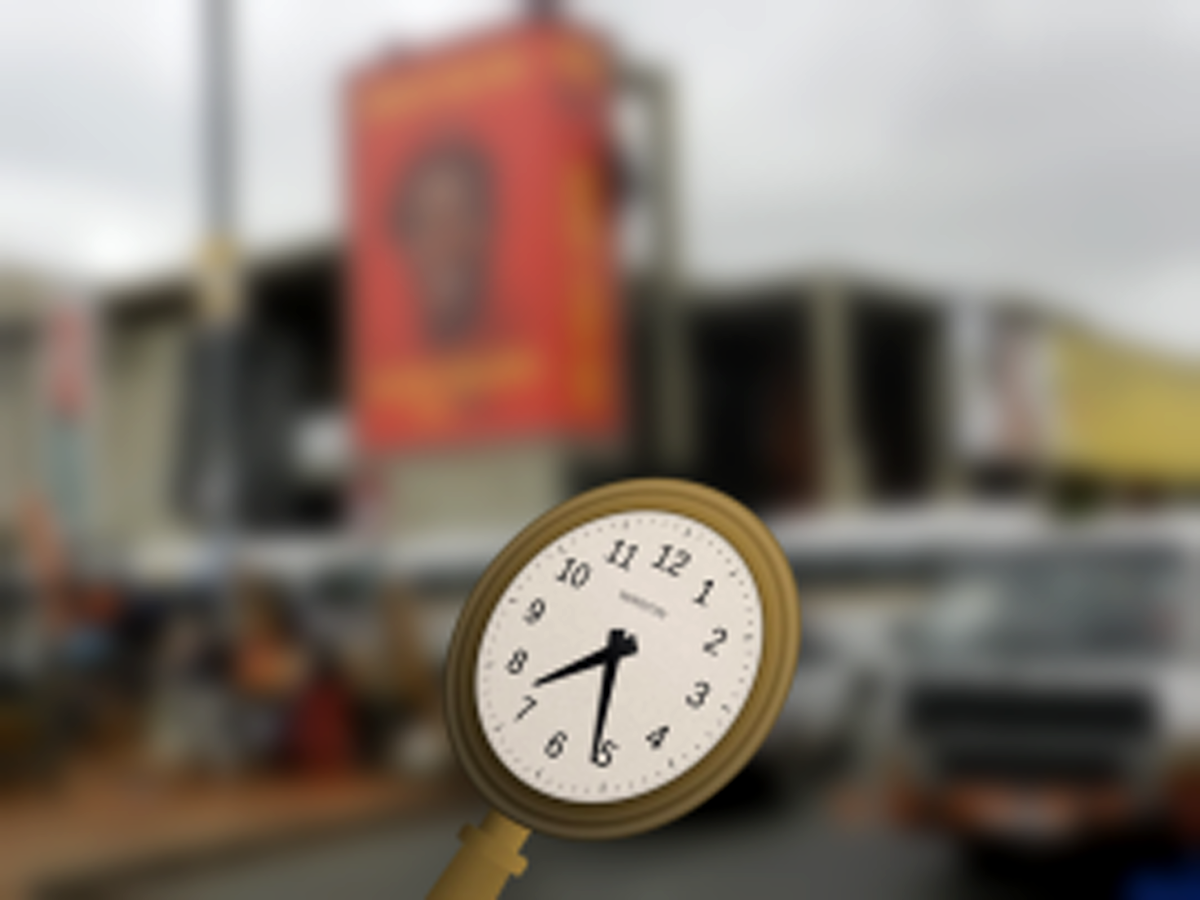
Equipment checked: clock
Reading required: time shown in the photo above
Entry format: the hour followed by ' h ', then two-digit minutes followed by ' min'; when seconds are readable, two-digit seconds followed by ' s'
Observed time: 7 h 26 min
